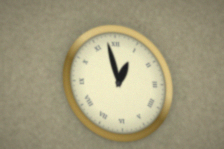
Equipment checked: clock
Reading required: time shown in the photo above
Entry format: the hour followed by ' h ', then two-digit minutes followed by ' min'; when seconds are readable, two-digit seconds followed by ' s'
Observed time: 12 h 58 min
